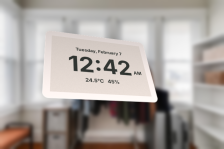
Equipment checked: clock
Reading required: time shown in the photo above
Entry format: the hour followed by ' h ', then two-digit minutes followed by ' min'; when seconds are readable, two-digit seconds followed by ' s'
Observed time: 12 h 42 min
